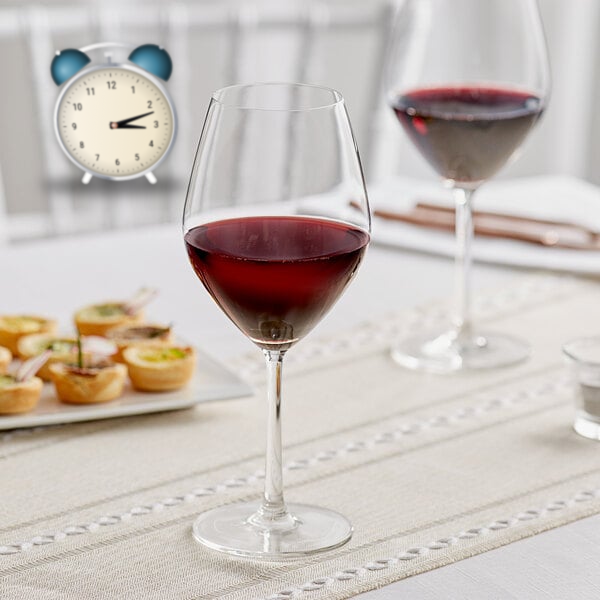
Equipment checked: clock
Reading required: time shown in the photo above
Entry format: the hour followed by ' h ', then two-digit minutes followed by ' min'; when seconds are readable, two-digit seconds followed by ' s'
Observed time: 3 h 12 min
